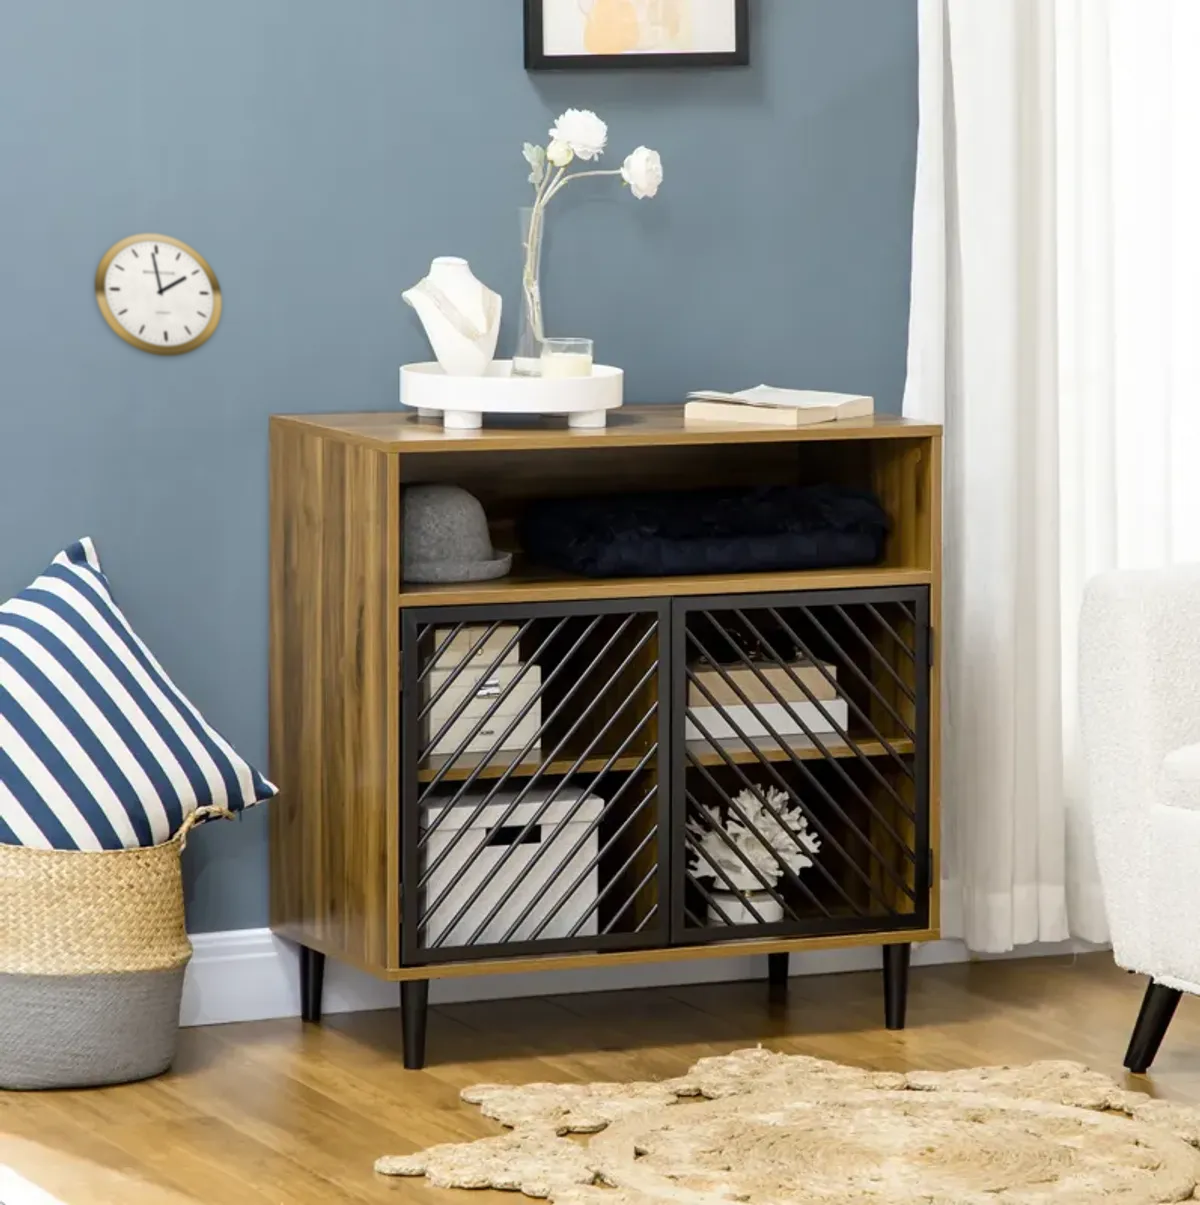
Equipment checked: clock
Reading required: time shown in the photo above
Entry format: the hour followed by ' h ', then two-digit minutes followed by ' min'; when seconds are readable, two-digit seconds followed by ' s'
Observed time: 1 h 59 min
